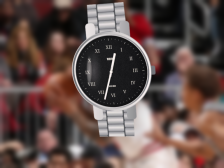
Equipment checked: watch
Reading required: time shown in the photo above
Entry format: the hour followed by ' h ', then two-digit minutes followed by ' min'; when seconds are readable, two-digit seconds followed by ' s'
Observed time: 12 h 33 min
